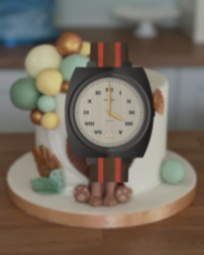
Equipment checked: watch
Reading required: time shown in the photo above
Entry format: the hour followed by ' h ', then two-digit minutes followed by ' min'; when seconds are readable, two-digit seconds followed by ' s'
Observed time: 4 h 00 min
